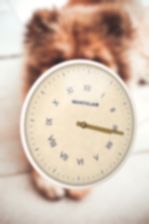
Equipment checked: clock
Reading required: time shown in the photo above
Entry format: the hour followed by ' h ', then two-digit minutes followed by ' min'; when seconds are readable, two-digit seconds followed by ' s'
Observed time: 3 h 16 min
